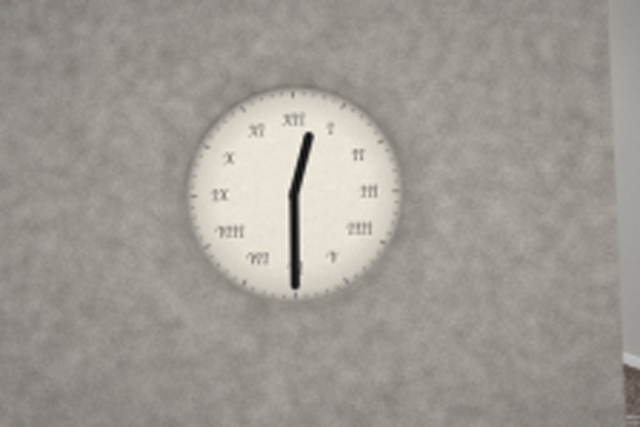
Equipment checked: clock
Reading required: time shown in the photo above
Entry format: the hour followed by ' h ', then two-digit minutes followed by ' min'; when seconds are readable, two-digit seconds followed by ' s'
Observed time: 12 h 30 min
